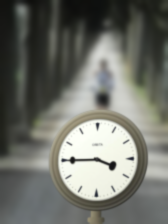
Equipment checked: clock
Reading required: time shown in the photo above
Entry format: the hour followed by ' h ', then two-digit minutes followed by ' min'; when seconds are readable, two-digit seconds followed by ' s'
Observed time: 3 h 45 min
